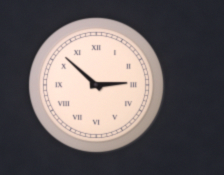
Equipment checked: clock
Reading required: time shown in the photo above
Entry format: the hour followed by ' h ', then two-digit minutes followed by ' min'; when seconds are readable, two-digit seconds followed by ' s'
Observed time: 2 h 52 min
